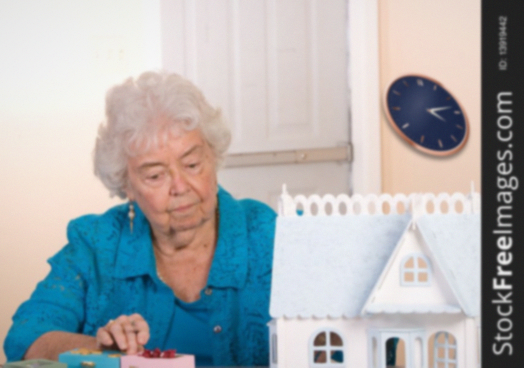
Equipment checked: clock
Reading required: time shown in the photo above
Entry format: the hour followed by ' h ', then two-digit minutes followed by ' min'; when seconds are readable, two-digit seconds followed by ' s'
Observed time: 4 h 13 min
